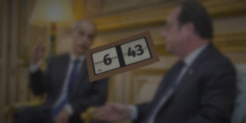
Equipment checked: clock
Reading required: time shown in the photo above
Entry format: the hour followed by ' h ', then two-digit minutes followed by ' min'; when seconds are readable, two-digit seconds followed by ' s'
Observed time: 6 h 43 min
